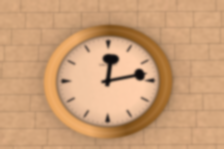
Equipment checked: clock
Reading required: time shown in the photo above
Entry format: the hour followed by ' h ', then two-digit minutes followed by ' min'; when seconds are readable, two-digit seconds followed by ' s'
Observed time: 12 h 13 min
